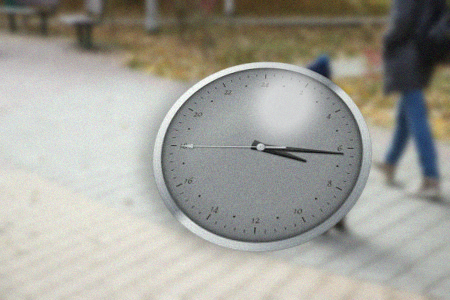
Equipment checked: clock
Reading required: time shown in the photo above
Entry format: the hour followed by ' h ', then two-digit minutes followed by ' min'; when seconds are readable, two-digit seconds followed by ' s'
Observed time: 7 h 15 min 45 s
